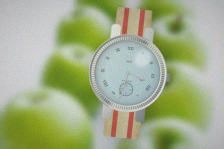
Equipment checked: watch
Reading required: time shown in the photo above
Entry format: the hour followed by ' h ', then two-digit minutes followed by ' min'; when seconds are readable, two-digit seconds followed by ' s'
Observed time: 3 h 32 min
